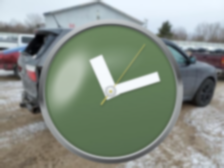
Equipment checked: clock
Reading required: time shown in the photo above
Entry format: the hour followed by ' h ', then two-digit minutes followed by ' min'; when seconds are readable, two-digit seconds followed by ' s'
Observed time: 11 h 12 min 06 s
